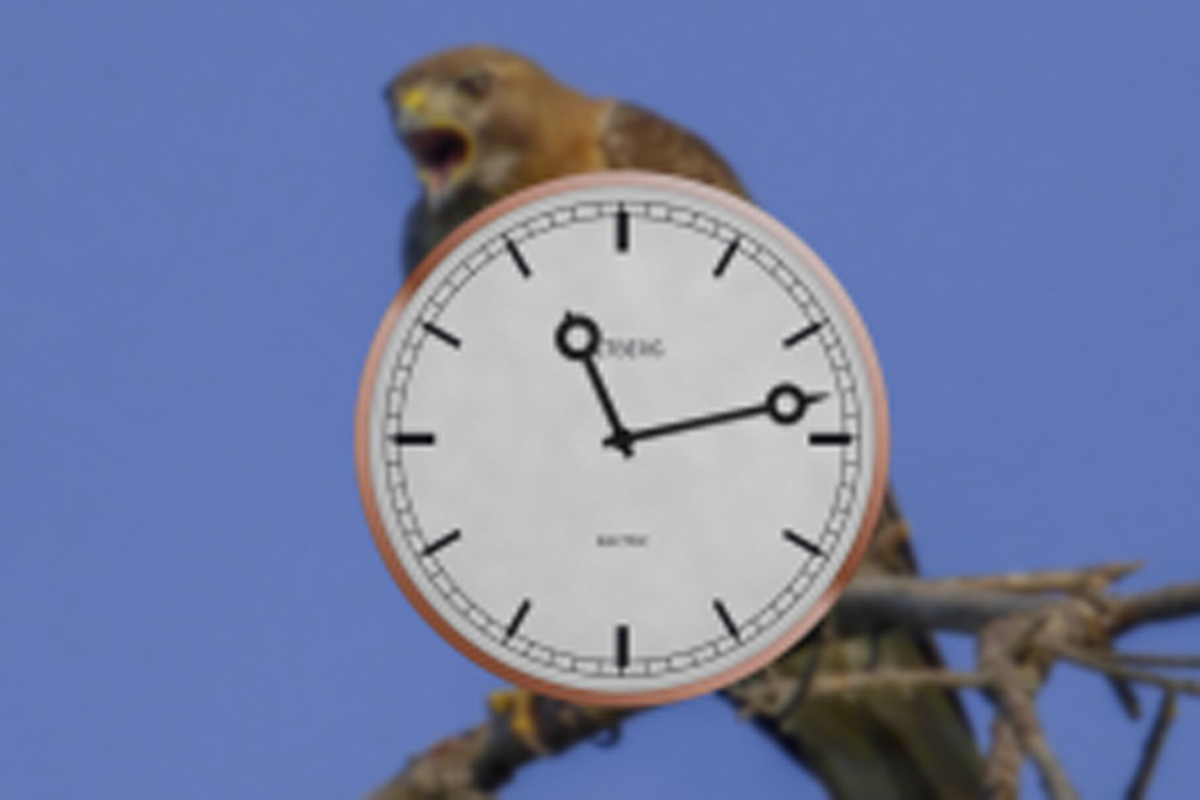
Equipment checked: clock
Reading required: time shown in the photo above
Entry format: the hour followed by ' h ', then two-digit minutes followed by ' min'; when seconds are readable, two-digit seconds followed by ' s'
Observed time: 11 h 13 min
